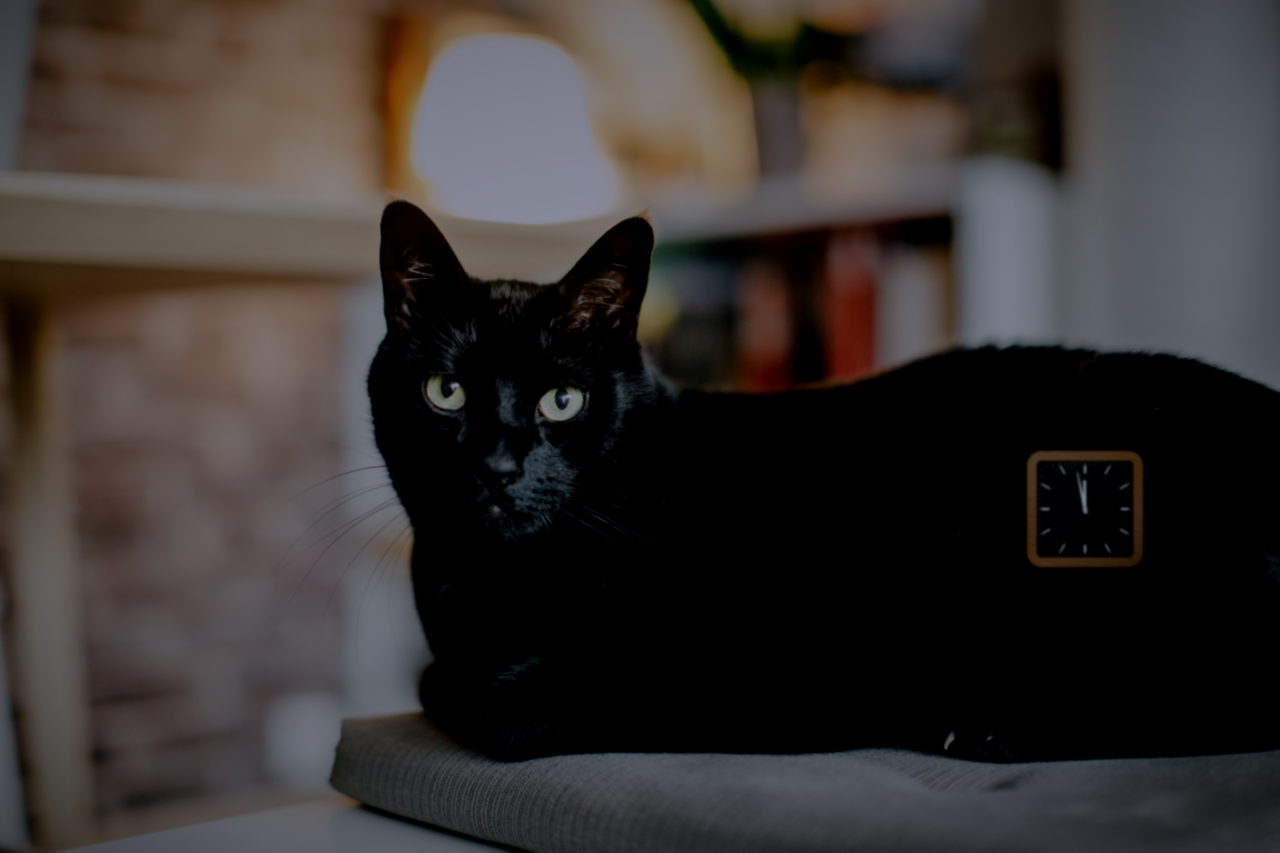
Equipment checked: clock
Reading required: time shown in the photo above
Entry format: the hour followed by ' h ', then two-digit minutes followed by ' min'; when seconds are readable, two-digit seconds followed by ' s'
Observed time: 11 h 58 min
